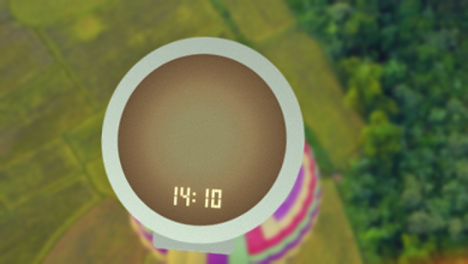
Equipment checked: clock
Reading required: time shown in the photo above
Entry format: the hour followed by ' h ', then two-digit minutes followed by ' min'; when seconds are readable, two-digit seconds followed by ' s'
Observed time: 14 h 10 min
